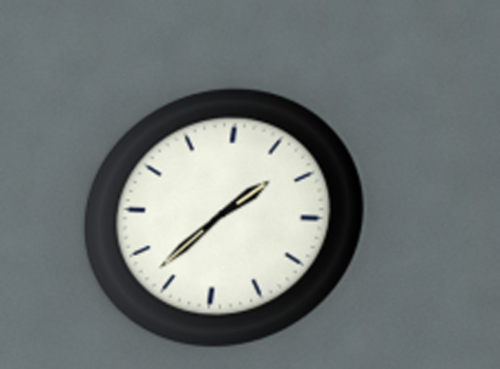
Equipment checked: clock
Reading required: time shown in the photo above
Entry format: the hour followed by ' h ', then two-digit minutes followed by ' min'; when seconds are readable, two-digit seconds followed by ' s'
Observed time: 1 h 37 min
